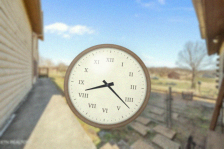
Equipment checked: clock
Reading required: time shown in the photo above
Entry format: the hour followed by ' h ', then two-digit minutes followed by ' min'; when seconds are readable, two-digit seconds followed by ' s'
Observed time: 8 h 22 min
